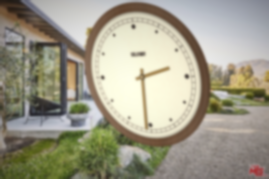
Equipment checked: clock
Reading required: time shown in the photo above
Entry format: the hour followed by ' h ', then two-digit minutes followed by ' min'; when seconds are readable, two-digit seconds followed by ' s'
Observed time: 2 h 31 min
